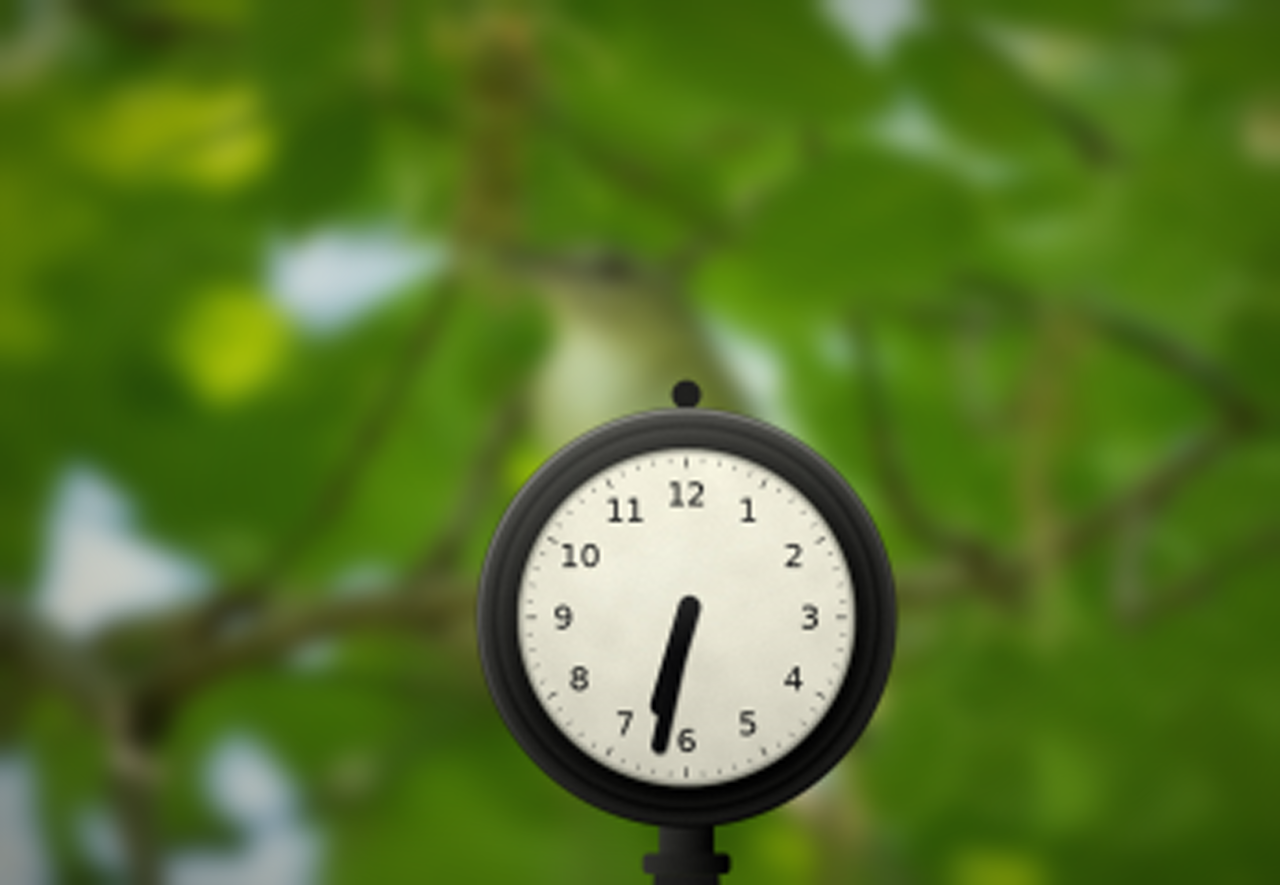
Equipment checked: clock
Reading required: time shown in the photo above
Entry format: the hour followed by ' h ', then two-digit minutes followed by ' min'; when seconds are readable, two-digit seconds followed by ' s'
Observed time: 6 h 32 min
